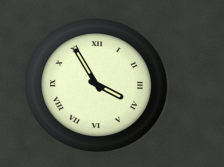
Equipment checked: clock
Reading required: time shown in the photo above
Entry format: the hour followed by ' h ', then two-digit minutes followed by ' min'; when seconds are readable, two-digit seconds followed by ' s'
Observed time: 3 h 55 min
